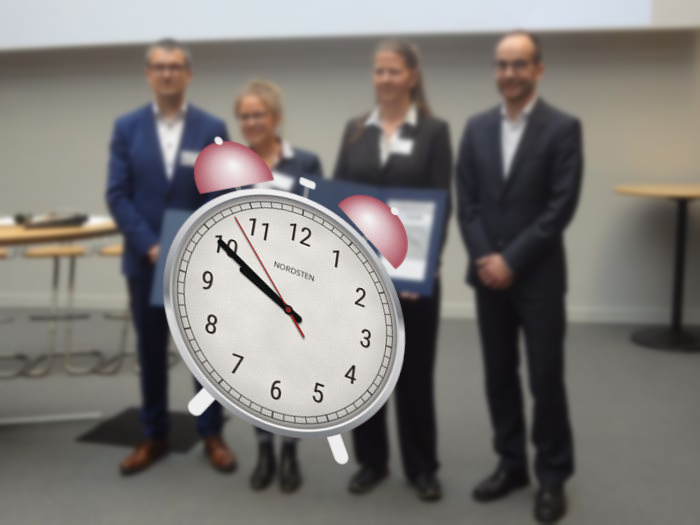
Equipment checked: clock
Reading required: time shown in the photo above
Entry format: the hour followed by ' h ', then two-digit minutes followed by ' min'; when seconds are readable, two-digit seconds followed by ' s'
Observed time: 9 h 49 min 53 s
